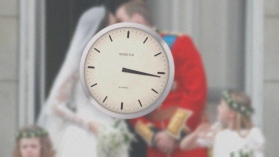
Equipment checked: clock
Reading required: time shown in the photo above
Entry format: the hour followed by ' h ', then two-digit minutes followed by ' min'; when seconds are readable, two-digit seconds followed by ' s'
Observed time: 3 h 16 min
